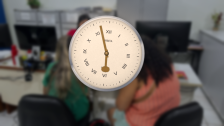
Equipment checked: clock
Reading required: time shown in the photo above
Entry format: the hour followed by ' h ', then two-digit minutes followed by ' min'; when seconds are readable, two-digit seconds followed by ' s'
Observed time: 5 h 57 min
